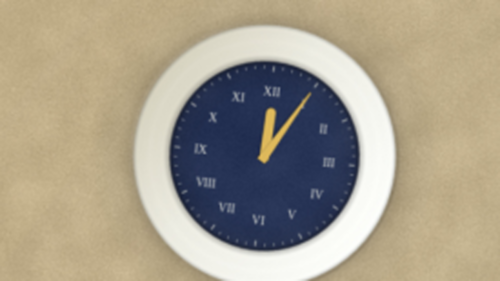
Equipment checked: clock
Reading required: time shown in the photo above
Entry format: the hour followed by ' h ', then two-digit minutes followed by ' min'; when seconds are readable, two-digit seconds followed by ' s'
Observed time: 12 h 05 min
